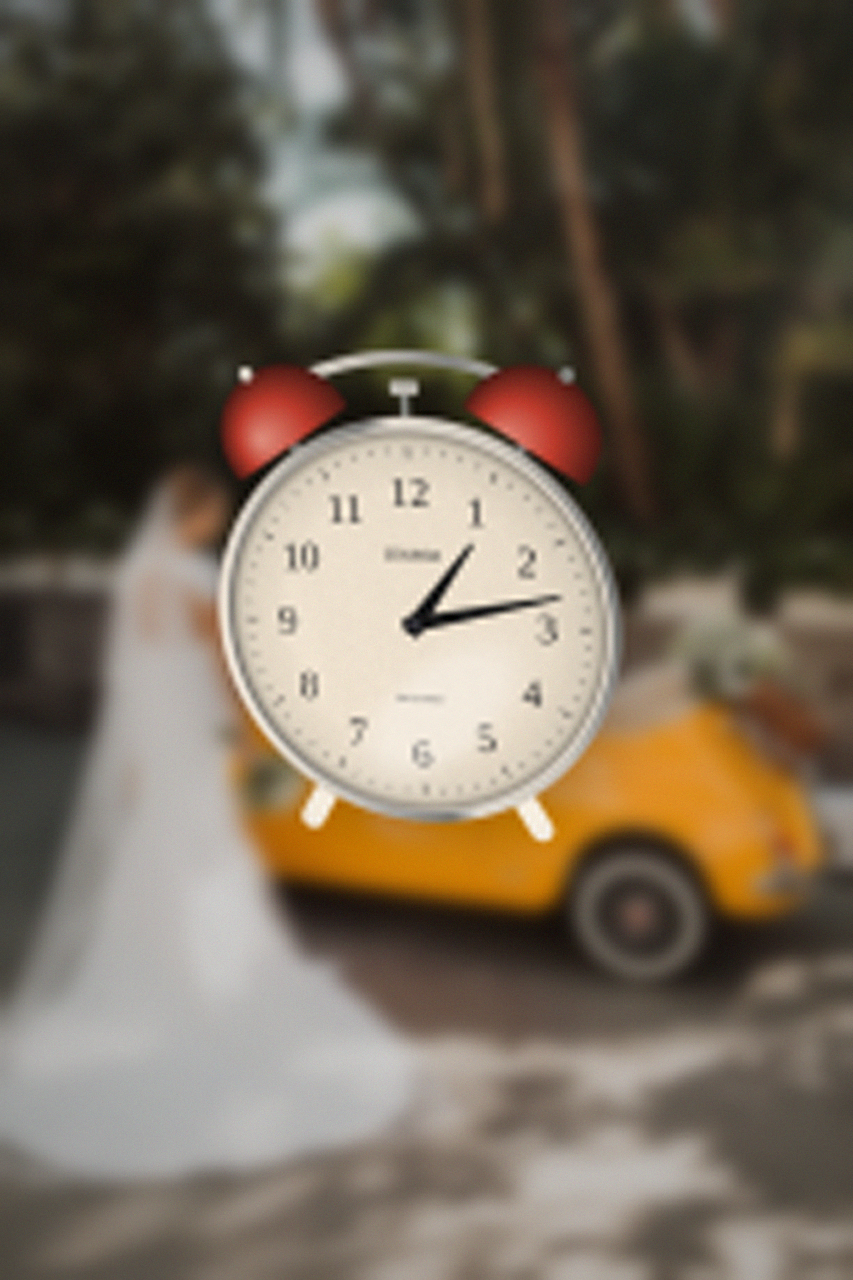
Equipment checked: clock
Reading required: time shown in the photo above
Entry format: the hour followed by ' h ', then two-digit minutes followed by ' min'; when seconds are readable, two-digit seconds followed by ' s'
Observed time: 1 h 13 min
